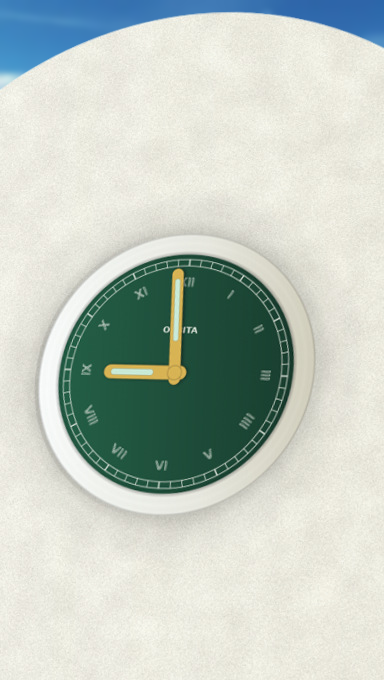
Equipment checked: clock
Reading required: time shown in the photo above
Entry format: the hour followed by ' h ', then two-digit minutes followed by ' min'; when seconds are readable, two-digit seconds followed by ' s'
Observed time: 8 h 59 min
